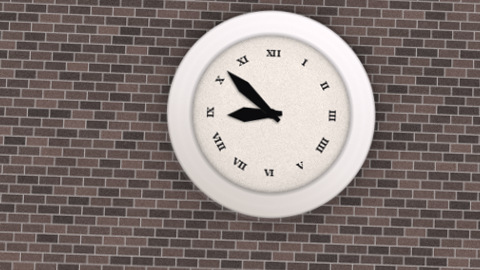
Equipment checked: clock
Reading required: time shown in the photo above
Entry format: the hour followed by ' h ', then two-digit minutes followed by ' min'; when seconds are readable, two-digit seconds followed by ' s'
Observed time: 8 h 52 min
